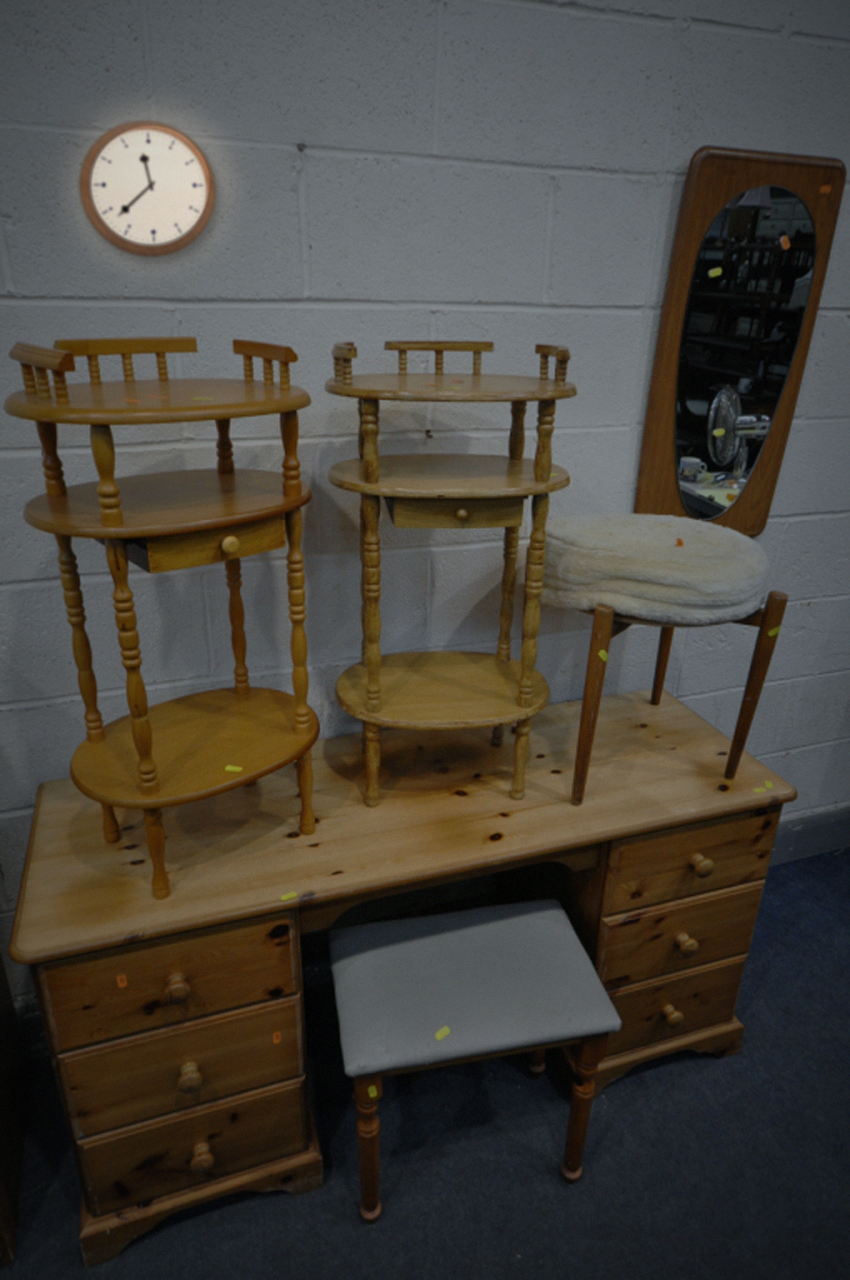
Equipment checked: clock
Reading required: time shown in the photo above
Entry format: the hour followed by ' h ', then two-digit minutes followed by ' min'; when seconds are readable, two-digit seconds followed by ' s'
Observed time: 11 h 38 min
